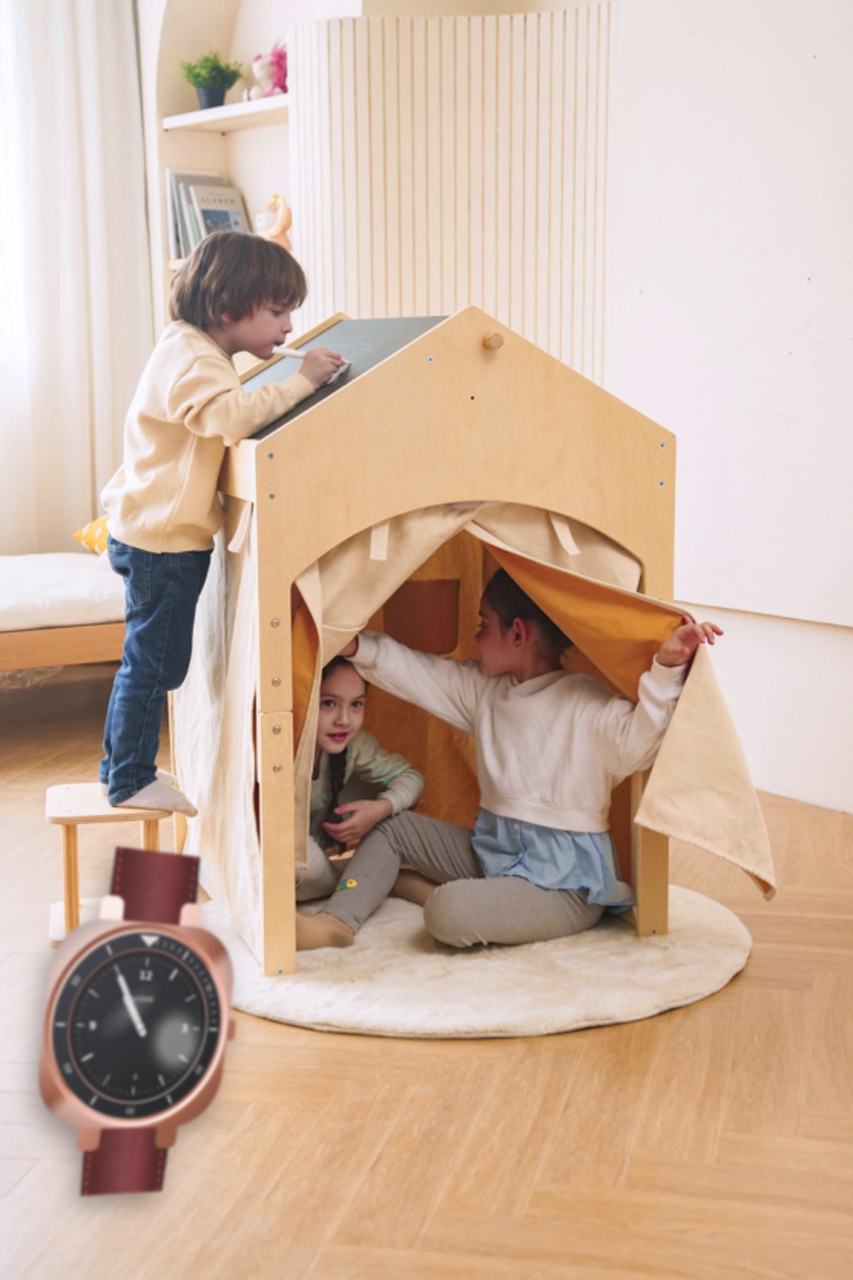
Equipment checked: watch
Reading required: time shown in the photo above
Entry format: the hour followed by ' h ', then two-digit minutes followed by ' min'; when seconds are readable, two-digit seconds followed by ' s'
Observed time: 10 h 55 min
